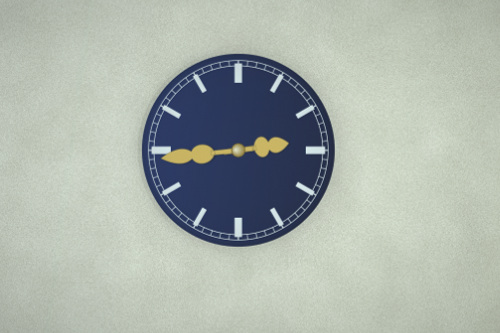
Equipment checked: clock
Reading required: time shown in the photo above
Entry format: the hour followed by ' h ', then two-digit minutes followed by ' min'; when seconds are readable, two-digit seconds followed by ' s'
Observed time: 2 h 44 min
